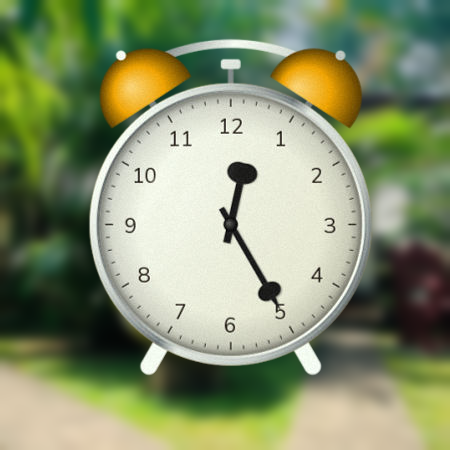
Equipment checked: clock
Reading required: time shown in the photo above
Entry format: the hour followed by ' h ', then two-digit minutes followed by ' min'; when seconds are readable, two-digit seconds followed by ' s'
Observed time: 12 h 25 min
